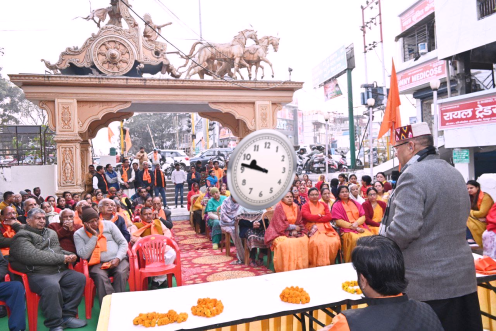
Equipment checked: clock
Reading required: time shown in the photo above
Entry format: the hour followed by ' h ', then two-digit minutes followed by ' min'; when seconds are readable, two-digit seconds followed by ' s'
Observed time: 9 h 47 min
